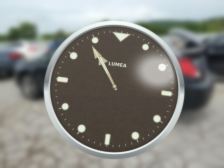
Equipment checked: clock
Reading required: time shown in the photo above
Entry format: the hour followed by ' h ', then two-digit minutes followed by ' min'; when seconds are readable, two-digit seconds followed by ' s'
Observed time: 10 h 54 min
